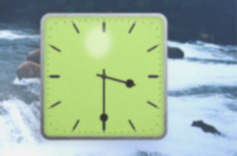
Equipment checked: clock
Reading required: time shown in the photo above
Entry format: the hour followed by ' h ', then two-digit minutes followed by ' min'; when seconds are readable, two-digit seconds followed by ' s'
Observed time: 3 h 30 min
